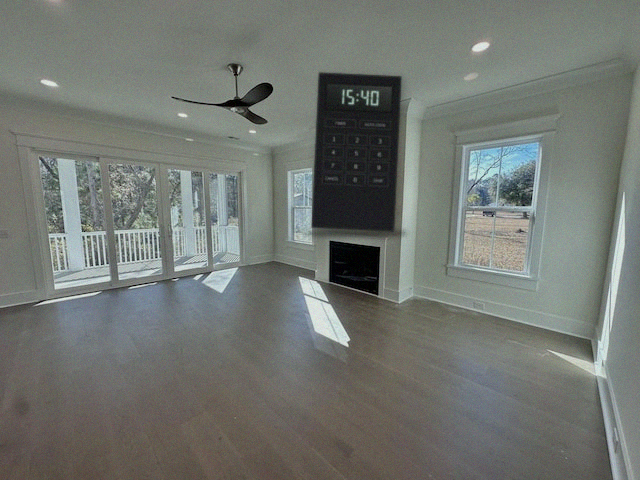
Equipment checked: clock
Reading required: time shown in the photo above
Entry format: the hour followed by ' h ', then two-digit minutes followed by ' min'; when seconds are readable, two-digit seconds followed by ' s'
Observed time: 15 h 40 min
